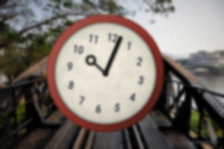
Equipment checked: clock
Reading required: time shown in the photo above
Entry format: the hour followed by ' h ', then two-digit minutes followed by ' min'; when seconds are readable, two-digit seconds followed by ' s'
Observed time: 10 h 02 min
